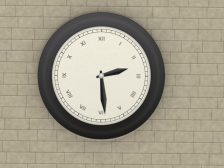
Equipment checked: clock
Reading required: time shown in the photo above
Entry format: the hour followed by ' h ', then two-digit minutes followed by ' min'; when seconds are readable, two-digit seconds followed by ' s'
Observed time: 2 h 29 min
